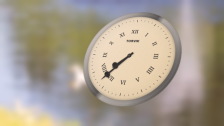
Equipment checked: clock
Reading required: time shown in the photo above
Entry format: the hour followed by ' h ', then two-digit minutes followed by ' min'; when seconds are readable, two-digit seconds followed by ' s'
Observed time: 7 h 37 min
